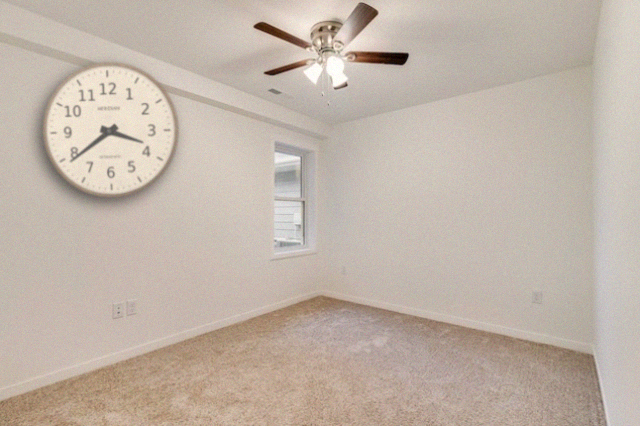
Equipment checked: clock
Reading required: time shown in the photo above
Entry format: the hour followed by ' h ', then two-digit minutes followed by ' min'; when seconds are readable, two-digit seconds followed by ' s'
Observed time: 3 h 39 min
